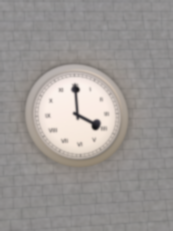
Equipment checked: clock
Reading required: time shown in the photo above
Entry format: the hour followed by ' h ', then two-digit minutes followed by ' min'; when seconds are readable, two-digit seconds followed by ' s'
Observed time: 4 h 00 min
